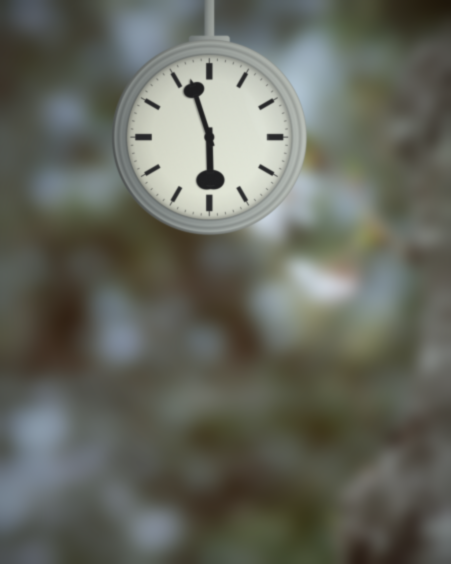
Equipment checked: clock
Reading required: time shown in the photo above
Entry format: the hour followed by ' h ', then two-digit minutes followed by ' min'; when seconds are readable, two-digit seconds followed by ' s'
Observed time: 5 h 57 min
